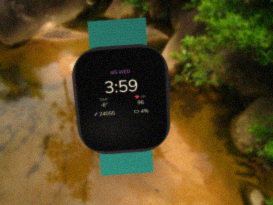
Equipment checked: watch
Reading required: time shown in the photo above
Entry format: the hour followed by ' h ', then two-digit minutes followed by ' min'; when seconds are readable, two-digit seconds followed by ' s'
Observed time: 3 h 59 min
